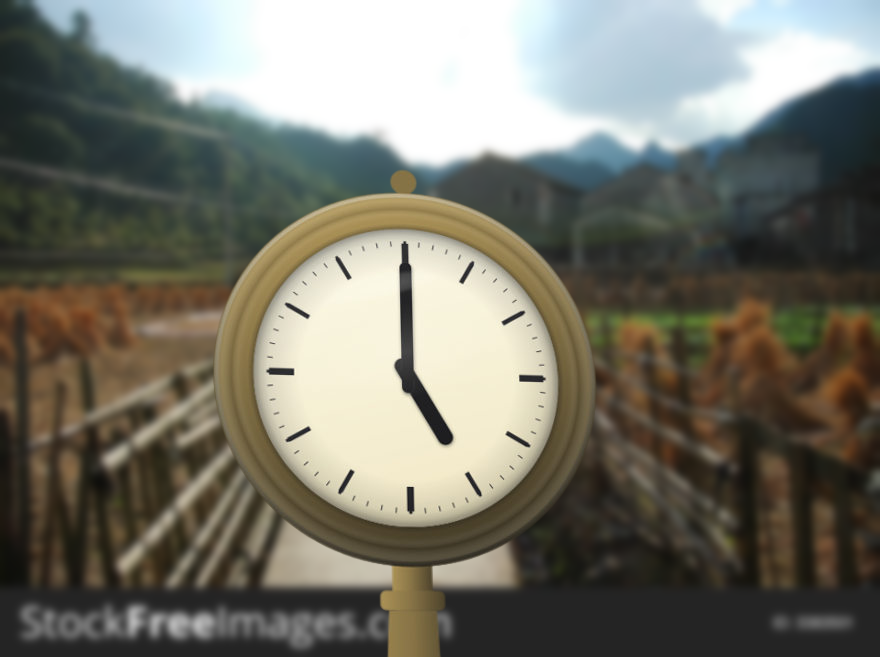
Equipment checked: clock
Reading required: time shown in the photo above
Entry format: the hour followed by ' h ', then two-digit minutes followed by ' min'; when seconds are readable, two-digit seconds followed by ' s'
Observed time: 5 h 00 min
